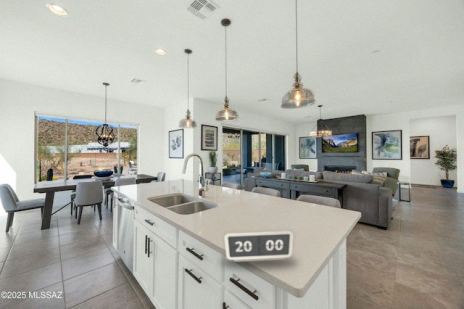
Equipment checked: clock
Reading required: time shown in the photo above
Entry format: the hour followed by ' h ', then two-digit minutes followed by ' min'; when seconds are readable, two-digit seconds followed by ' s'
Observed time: 20 h 00 min
